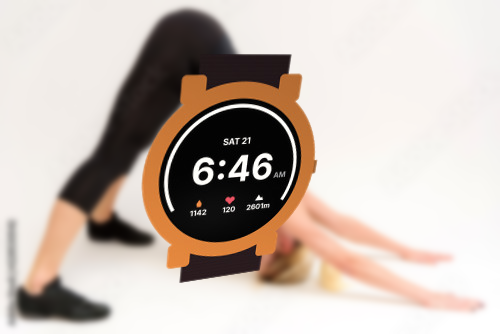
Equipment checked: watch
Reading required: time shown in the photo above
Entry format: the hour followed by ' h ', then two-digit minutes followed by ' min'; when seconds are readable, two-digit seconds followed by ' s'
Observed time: 6 h 46 min
